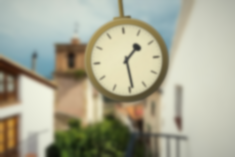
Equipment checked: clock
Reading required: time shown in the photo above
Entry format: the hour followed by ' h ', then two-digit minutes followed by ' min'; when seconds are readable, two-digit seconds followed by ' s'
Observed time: 1 h 29 min
